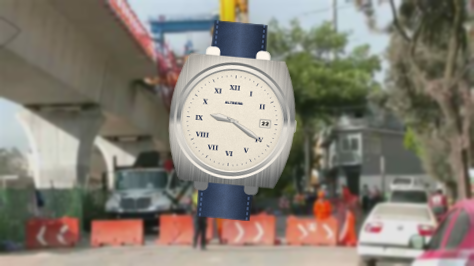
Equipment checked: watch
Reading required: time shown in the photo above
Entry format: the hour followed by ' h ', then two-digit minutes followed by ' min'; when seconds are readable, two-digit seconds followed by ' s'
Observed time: 9 h 20 min
